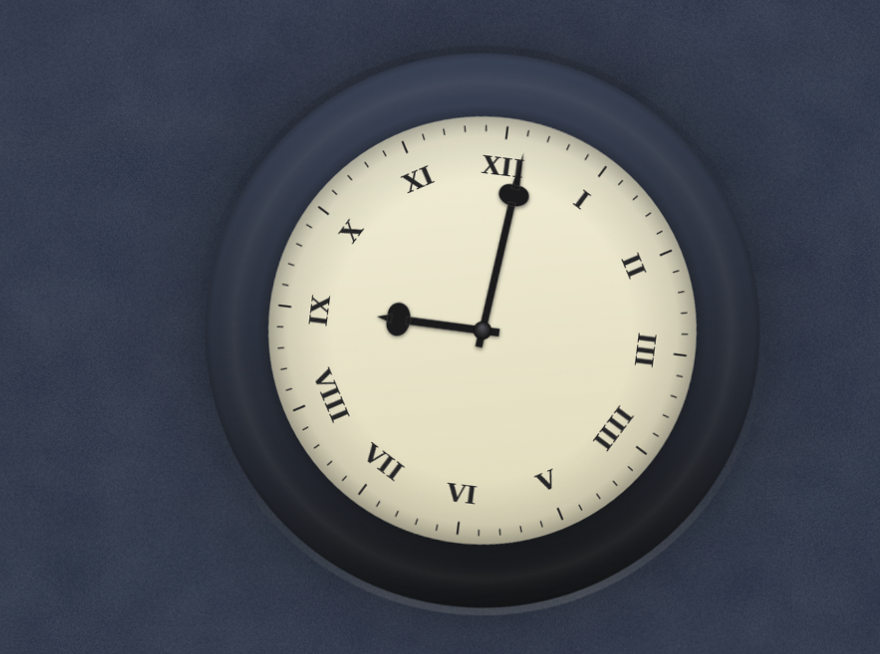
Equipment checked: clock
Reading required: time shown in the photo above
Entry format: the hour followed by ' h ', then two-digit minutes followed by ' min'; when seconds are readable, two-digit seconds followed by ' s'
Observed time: 9 h 01 min
